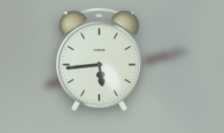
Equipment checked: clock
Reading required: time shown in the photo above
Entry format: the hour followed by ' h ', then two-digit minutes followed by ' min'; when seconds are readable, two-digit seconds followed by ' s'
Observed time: 5 h 44 min
